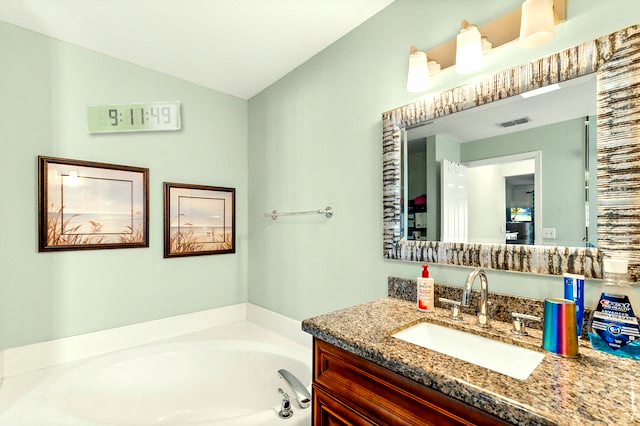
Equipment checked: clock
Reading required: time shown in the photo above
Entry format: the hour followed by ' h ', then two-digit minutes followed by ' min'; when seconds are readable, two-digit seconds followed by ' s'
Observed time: 9 h 11 min 49 s
